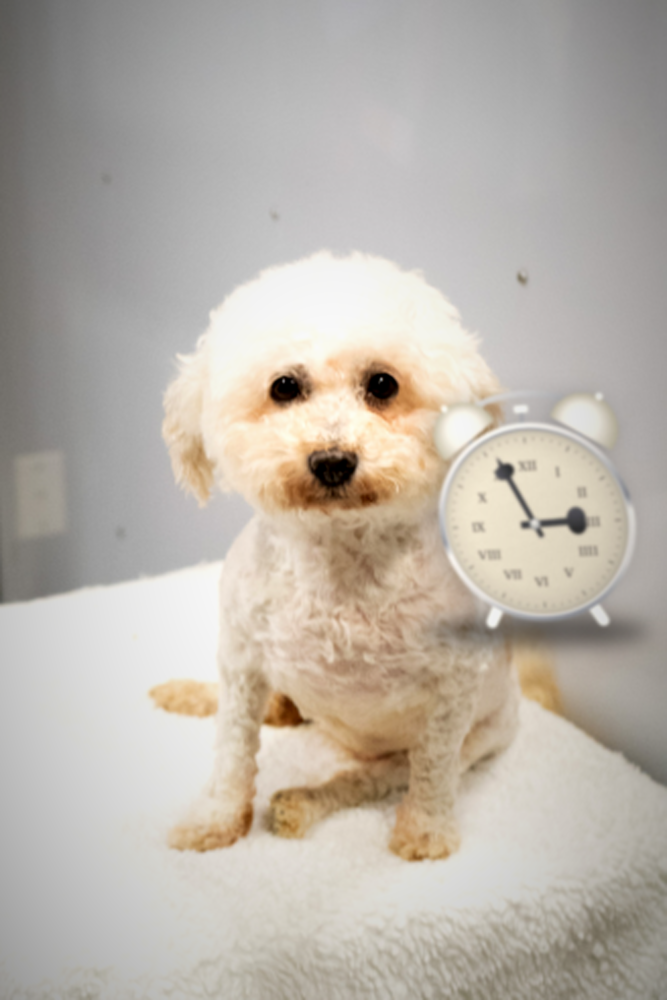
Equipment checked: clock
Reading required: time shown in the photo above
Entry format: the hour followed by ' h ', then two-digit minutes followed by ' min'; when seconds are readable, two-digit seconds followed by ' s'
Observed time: 2 h 56 min
